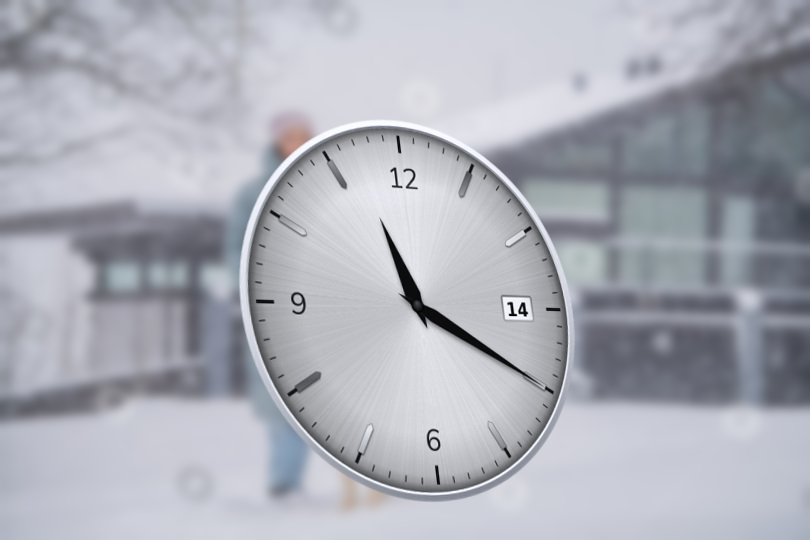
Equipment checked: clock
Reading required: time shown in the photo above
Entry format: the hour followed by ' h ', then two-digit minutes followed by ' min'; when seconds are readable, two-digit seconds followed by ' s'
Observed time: 11 h 20 min
